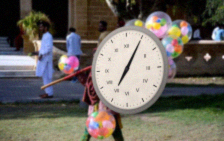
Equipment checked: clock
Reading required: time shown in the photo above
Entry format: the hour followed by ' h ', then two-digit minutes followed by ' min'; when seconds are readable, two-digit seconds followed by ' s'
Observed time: 7 h 05 min
